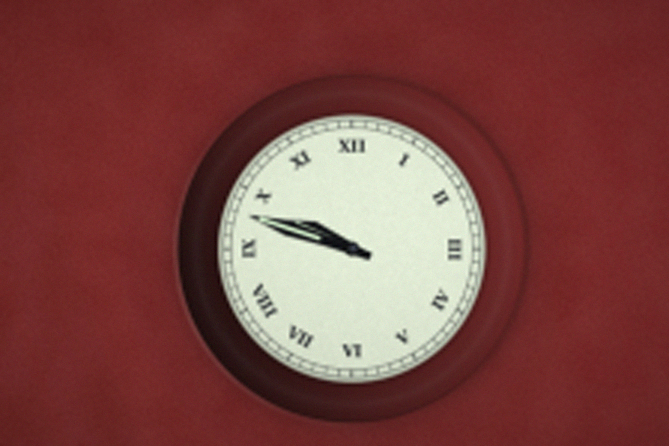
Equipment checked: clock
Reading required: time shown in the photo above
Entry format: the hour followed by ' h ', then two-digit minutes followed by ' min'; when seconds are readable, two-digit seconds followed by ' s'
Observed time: 9 h 48 min
